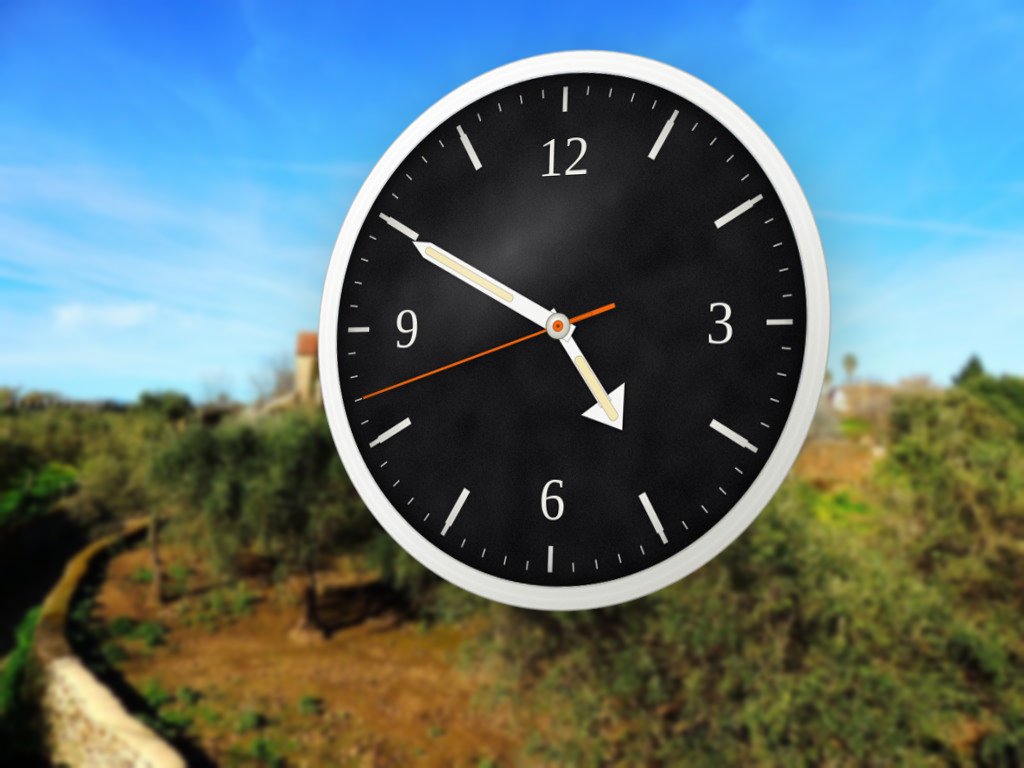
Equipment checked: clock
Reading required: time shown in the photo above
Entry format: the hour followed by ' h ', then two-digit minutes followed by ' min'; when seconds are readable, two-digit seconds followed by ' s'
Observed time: 4 h 49 min 42 s
